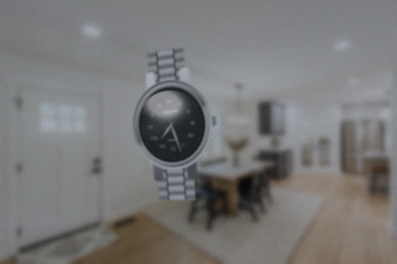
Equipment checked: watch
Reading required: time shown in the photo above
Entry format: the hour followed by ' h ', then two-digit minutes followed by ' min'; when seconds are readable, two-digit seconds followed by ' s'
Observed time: 7 h 27 min
